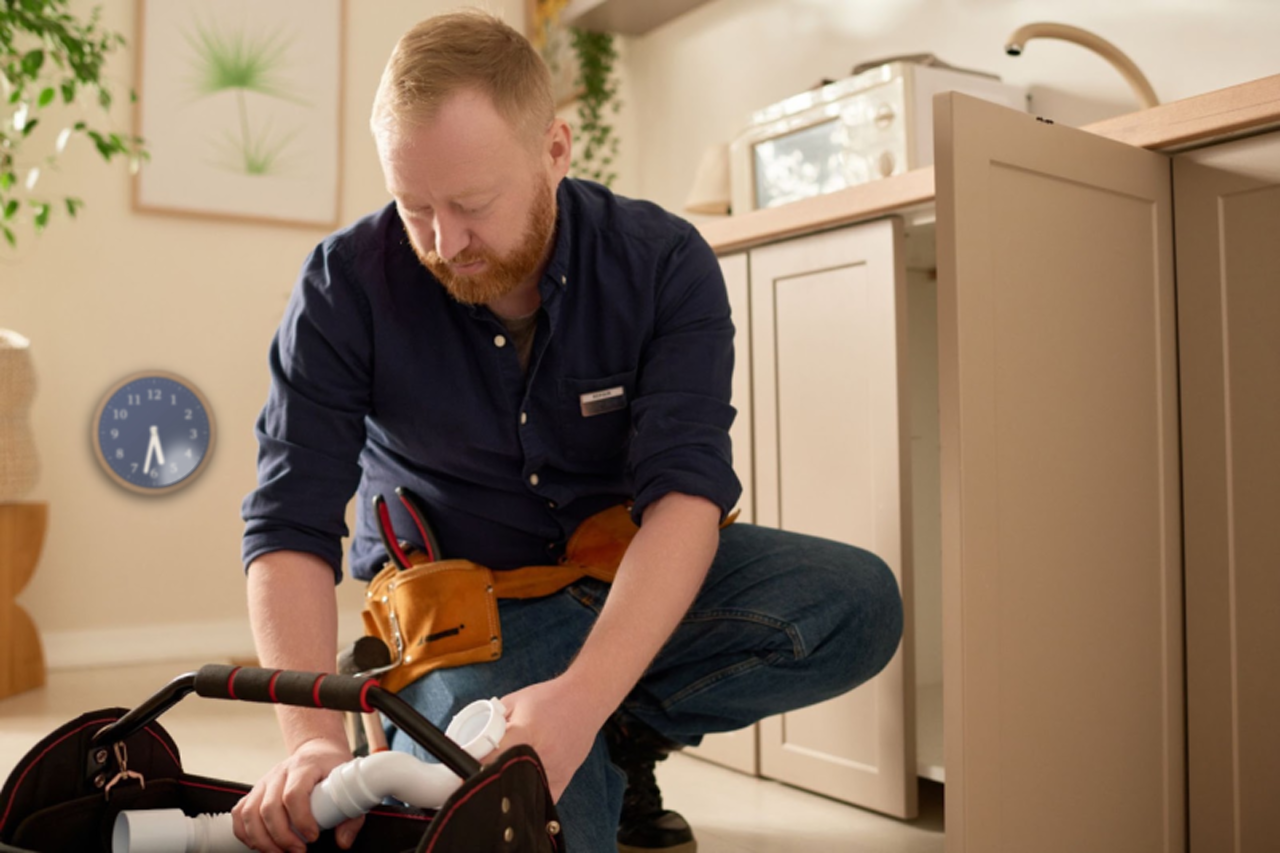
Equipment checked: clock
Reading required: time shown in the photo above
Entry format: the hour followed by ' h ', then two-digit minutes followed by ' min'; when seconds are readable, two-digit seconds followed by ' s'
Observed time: 5 h 32 min
